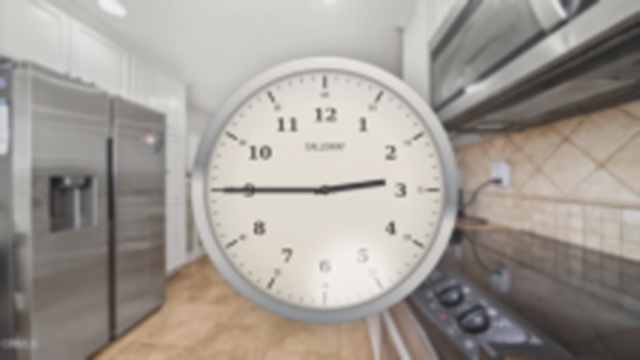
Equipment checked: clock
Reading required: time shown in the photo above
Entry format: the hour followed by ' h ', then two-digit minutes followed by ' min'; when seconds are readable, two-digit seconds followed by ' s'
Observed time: 2 h 45 min
